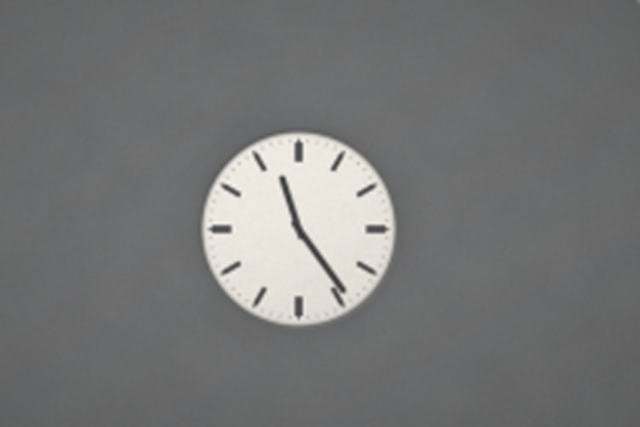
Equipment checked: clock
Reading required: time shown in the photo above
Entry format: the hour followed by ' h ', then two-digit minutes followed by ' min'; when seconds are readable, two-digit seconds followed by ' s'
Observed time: 11 h 24 min
